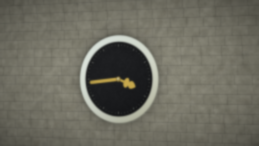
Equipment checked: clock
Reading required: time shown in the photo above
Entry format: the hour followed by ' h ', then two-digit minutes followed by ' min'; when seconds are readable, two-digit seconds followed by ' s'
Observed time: 3 h 44 min
